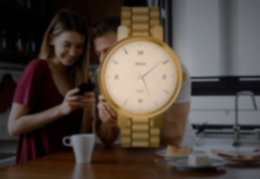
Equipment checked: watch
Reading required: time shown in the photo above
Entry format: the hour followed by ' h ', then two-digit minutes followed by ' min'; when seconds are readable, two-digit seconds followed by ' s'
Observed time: 5 h 09 min
